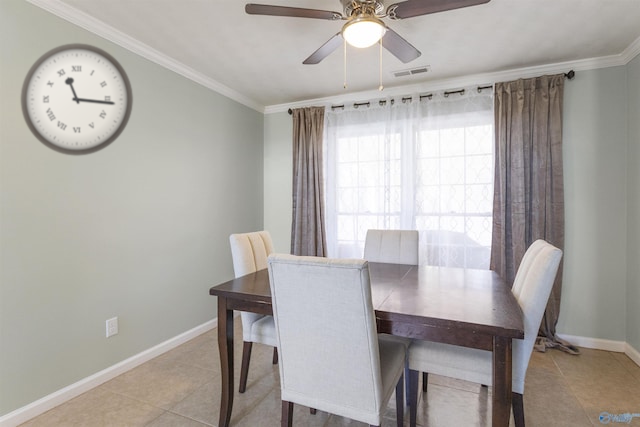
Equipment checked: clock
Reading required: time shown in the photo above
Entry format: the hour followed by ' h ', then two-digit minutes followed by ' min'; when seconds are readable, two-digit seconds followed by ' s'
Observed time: 11 h 16 min
